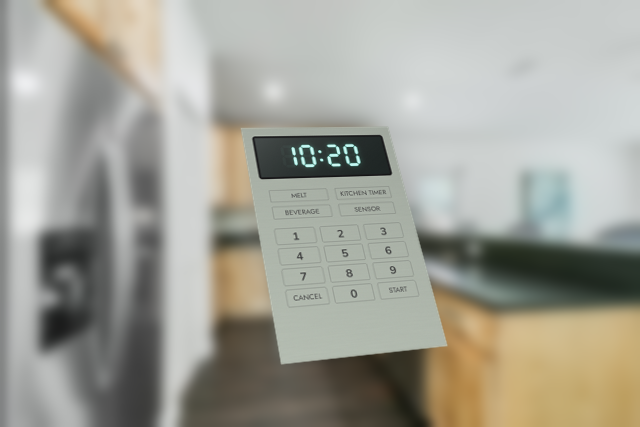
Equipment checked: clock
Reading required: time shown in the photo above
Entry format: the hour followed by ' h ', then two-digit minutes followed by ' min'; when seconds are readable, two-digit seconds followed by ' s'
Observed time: 10 h 20 min
